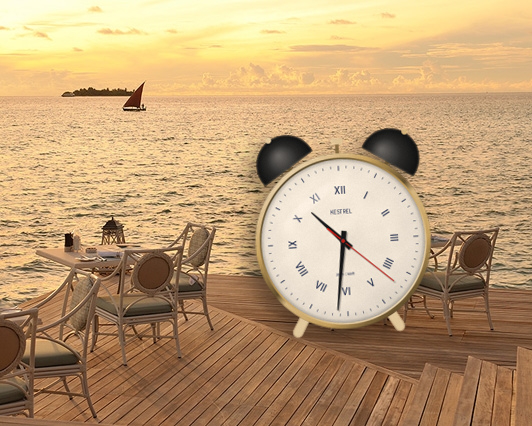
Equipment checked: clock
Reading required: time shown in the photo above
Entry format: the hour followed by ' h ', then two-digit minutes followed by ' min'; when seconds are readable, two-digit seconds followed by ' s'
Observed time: 10 h 31 min 22 s
